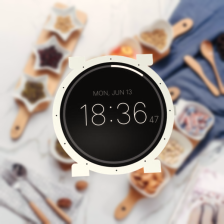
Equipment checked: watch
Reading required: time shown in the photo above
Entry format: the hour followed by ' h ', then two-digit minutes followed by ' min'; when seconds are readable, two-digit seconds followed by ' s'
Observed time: 18 h 36 min 47 s
